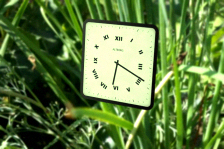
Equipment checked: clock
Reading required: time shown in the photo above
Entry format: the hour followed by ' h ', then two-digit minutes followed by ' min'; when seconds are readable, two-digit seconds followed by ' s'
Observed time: 6 h 19 min
